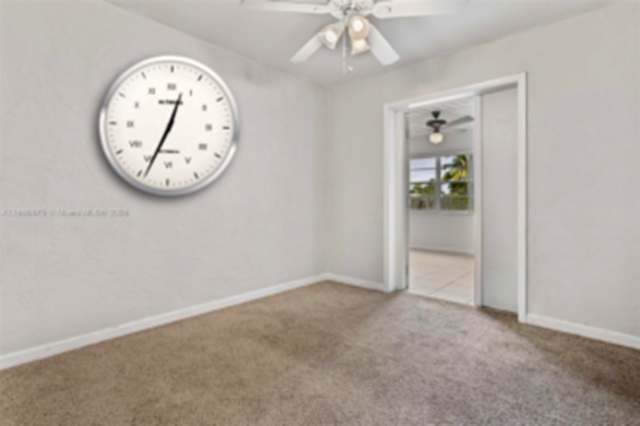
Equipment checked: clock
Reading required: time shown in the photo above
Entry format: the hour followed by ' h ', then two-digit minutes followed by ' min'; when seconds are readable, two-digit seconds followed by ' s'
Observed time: 12 h 34 min
